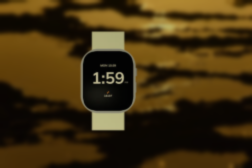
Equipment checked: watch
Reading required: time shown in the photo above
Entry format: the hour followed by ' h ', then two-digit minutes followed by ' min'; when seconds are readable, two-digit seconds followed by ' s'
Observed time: 1 h 59 min
